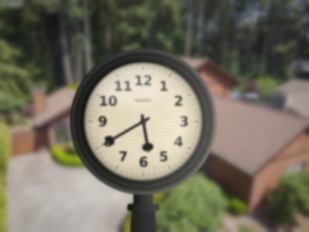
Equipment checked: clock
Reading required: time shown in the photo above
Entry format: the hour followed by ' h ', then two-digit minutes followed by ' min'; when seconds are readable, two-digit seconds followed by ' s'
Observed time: 5 h 40 min
